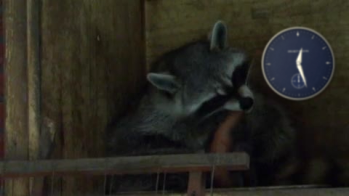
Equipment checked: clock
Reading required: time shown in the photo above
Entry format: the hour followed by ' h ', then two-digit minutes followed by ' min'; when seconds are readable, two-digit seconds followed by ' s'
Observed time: 12 h 27 min
